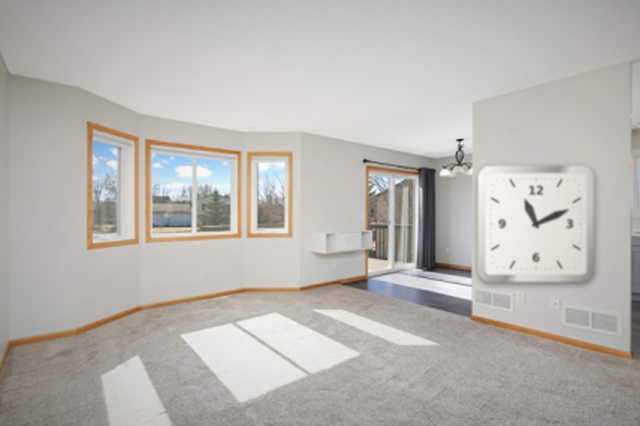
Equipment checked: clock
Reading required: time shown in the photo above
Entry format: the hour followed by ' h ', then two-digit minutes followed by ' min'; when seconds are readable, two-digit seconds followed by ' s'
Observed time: 11 h 11 min
